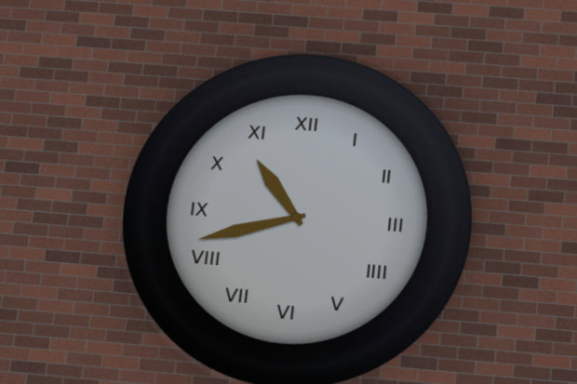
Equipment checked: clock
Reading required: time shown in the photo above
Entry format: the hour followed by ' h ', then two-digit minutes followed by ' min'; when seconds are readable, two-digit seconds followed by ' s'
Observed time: 10 h 42 min
